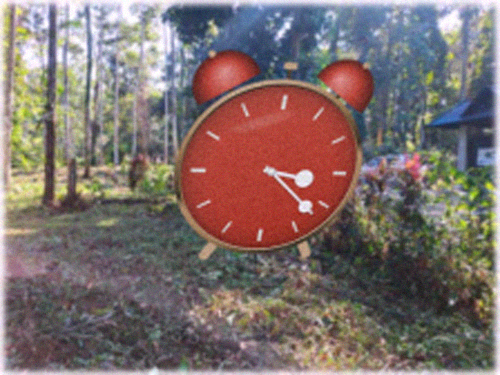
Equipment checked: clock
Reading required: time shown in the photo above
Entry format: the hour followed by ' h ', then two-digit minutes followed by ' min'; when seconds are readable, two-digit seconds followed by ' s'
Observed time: 3 h 22 min
